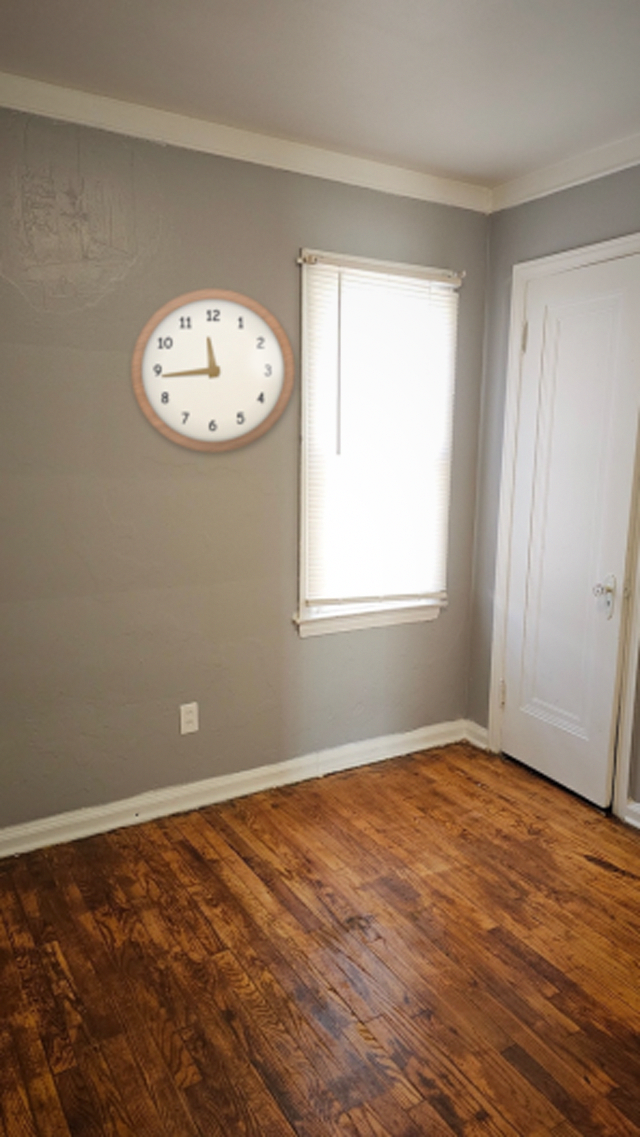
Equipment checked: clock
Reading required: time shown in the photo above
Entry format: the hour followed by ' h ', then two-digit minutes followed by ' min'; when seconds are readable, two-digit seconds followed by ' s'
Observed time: 11 h 44 min
